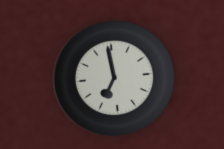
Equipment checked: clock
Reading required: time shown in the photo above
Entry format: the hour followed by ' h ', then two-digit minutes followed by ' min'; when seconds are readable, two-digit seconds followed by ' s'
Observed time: 6 h 59 min
